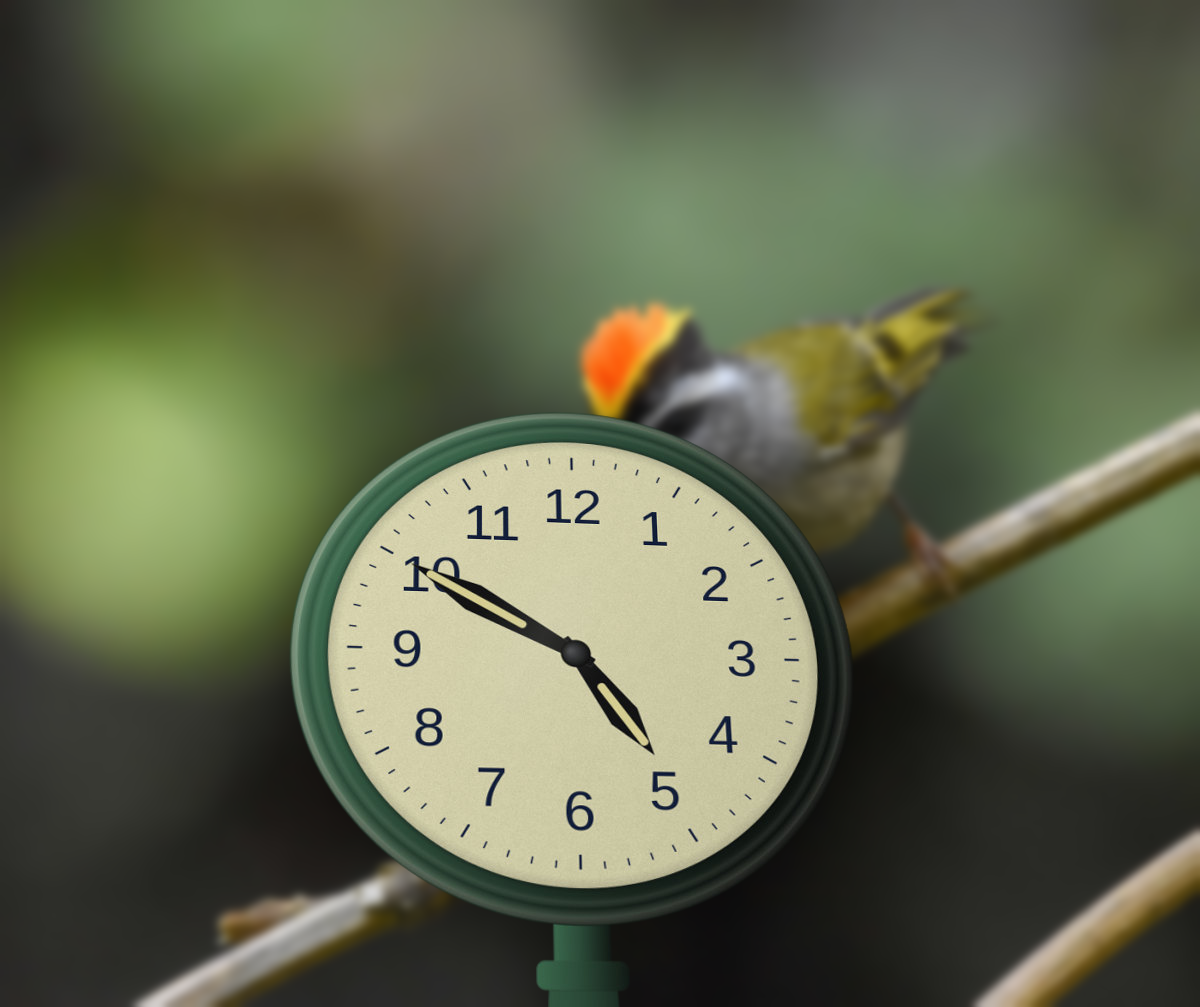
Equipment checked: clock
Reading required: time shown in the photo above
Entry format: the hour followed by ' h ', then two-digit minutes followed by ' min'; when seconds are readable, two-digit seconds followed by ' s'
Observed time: 4 h 50 min
